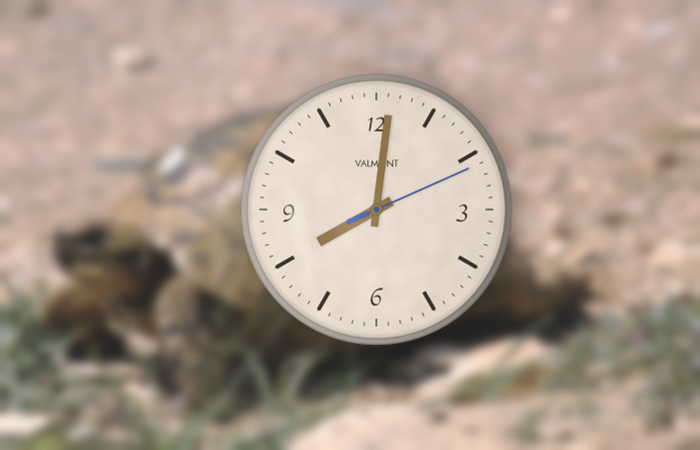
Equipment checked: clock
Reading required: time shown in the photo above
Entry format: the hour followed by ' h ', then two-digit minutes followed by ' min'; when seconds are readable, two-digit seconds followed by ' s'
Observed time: 8 h 01 min 11 s
